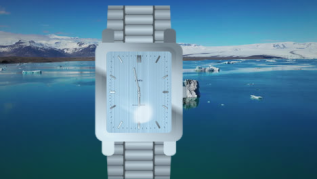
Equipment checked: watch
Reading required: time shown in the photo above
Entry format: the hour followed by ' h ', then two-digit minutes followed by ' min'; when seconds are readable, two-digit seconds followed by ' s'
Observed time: 5 h 58 min
